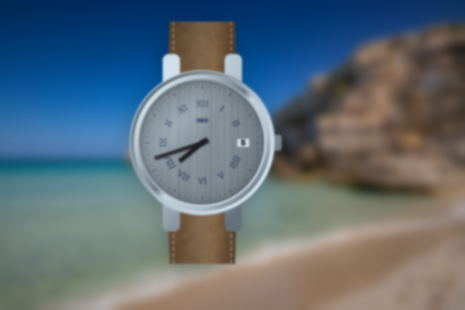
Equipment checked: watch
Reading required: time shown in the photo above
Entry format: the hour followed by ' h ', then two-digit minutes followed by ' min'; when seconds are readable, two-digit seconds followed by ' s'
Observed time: 7 h 42 min
